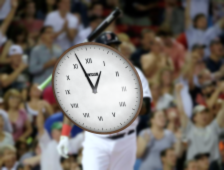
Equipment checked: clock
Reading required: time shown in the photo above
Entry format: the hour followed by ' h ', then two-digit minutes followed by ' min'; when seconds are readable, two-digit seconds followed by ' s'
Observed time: 12 h 57 min
